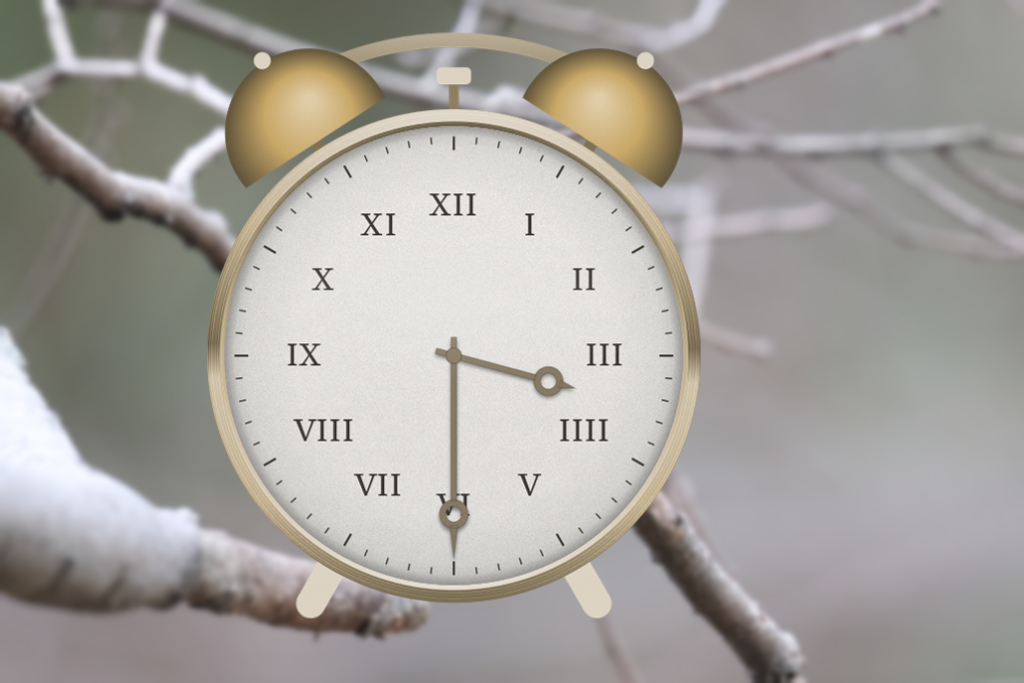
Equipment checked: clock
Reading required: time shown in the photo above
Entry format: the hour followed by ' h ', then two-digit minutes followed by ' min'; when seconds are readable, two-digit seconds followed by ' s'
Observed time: 3 h 30 min
